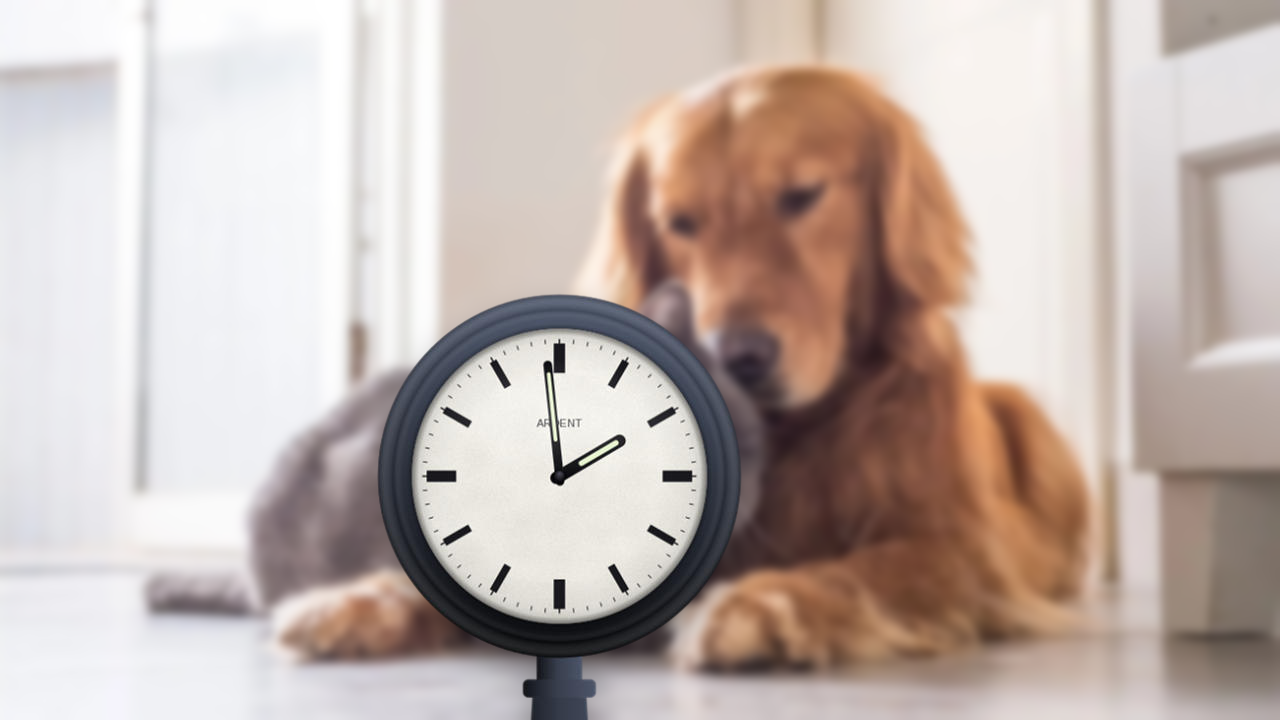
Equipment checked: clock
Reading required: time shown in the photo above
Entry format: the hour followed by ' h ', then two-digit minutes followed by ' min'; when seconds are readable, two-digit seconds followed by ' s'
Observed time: 1 h 59 min
